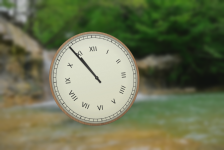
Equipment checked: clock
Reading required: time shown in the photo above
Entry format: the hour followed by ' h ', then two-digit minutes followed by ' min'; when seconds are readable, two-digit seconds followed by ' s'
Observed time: 10 h 54 min
